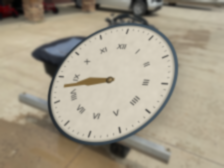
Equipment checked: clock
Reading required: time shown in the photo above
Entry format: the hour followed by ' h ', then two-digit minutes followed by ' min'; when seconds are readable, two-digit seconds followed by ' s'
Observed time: 8 h 43 min
